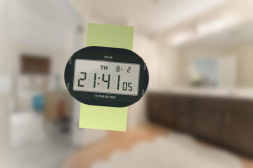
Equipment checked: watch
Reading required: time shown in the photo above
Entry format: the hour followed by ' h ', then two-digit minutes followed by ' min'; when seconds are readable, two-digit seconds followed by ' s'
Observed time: 21 h 41 min 05 s
